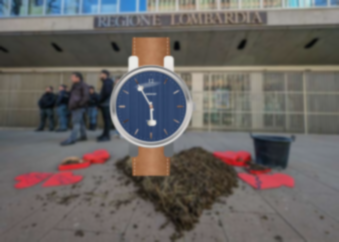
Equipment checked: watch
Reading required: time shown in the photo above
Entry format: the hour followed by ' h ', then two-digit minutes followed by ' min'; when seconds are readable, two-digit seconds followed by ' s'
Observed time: 5 h 55 min
